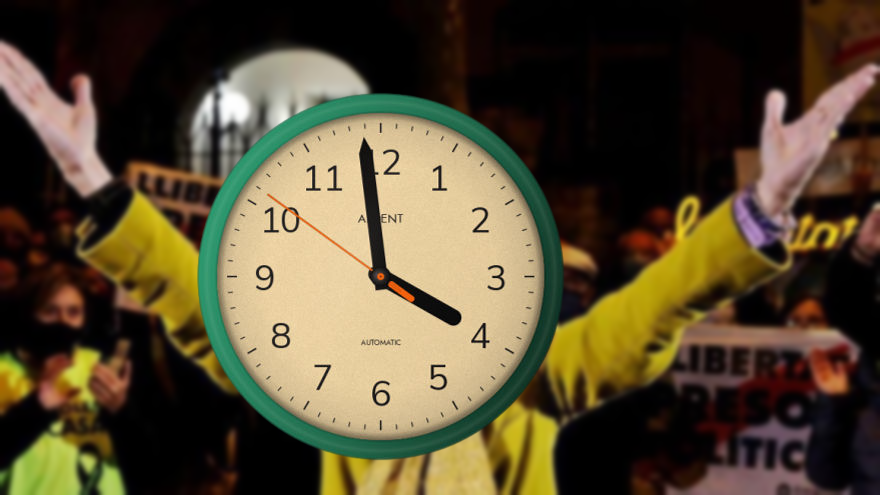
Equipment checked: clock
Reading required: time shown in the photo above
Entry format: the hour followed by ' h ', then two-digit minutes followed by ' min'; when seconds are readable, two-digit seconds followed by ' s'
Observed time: 3 h 58 min 51 s
